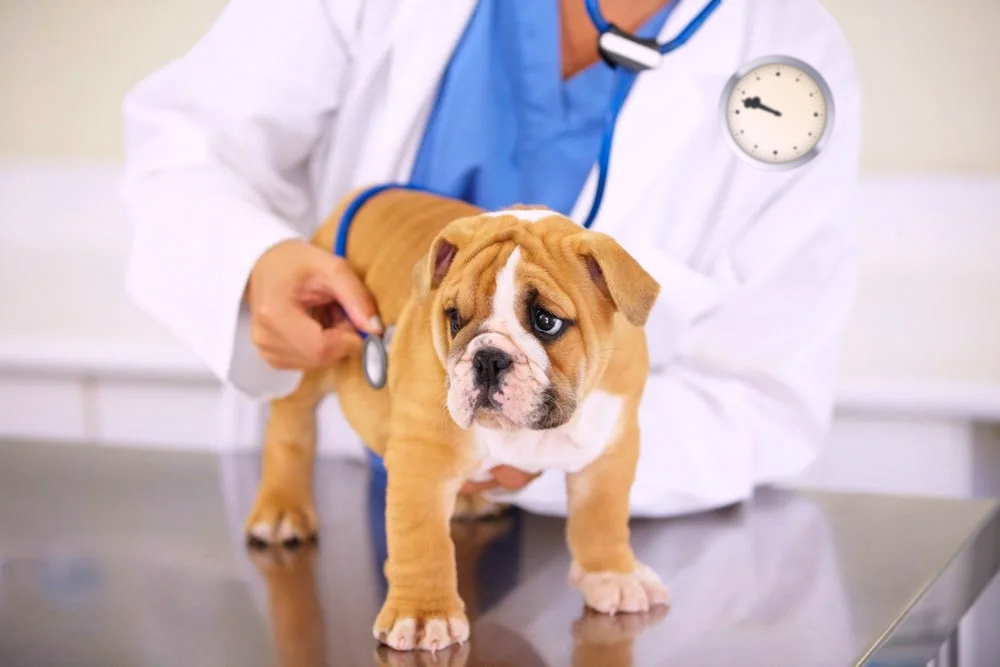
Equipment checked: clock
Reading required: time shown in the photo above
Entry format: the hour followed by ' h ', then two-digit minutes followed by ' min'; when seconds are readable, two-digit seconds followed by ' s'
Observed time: 9 h 48 min
